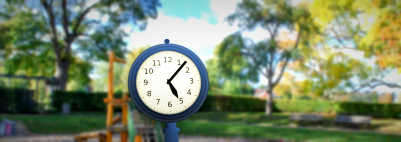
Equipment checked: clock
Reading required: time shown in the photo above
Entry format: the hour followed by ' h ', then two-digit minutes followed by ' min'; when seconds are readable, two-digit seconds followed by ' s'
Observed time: 5 h 07 min
